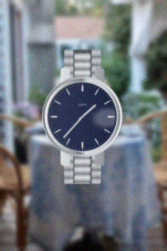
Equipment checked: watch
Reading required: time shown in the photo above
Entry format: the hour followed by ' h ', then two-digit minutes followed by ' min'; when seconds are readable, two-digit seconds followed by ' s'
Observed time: 1 h 37 min
